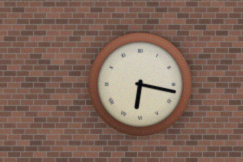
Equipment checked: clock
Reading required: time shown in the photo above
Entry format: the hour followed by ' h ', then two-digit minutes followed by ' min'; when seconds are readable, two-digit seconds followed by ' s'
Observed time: 6 h 17 min
